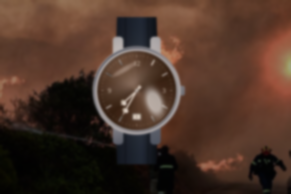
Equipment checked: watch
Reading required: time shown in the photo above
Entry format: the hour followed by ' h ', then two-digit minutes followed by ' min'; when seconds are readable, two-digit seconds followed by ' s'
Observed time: 7 h 35 min
